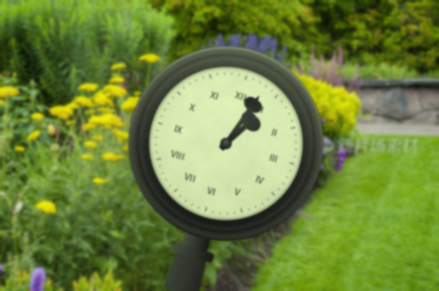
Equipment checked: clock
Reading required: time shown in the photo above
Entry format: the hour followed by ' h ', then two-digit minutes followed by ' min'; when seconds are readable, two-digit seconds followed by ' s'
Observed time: 1 h 03 min
